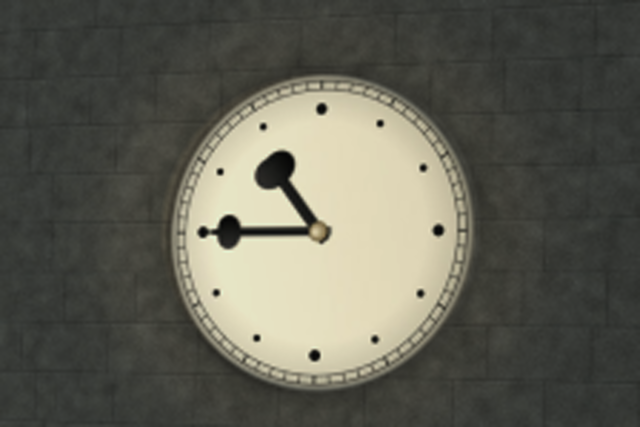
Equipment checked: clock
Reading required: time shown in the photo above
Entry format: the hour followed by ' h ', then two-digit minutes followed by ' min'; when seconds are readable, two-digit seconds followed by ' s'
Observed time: 10 h 45 min
